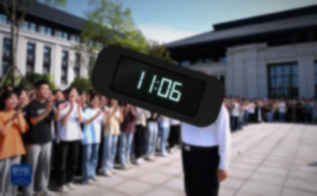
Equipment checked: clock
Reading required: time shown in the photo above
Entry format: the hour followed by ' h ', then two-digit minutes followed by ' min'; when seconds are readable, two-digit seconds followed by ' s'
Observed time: 11 h 06 min
